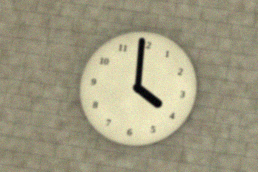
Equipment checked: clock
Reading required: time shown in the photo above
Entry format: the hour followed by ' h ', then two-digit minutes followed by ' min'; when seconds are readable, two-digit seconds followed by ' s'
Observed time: 3 h 59 min
